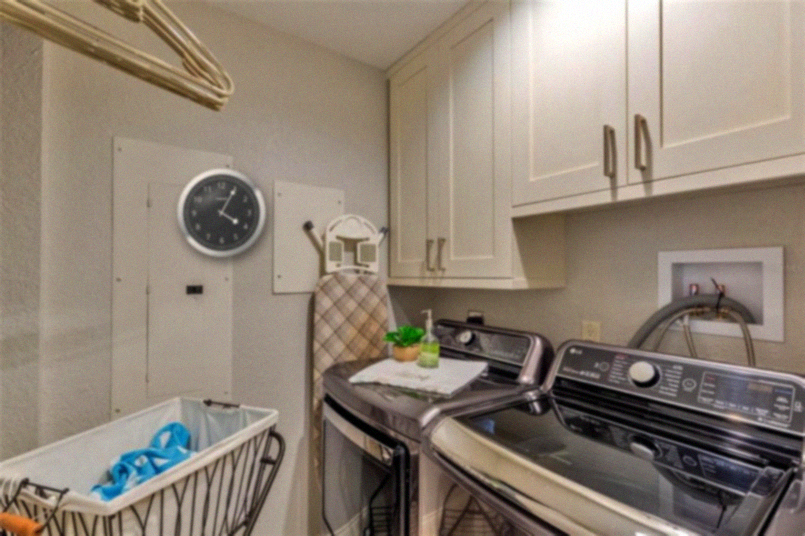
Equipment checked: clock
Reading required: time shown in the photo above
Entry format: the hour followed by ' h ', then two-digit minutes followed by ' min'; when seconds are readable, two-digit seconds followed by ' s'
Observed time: 4 h 05 min
